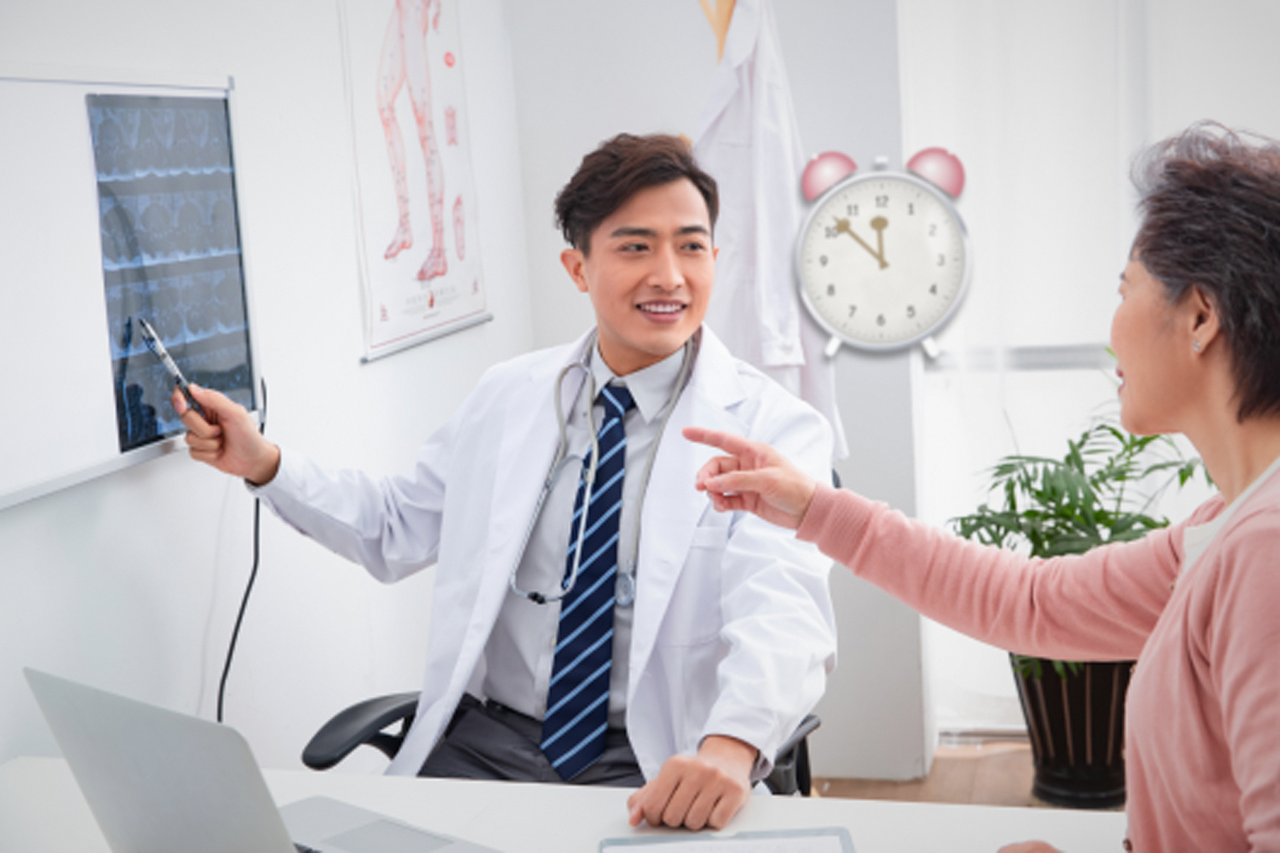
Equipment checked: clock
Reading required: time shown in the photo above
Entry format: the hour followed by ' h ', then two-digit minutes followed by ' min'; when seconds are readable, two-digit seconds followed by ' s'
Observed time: 11 h 52 min
